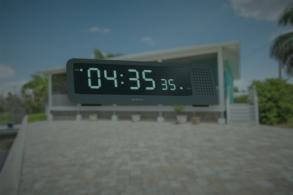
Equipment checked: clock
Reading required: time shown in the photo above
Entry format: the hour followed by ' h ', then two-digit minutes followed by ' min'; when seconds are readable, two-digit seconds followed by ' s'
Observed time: 4 h 35 min 35 s
